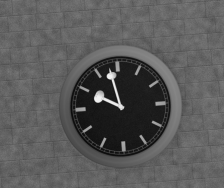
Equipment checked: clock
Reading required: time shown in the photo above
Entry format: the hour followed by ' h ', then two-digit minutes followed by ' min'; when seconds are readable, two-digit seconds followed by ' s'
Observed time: 9 h 58 min
